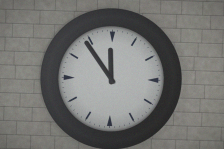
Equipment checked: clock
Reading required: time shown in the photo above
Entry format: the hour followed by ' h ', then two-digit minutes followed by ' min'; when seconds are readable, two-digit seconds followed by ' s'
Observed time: 11 h 54 min
